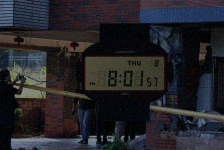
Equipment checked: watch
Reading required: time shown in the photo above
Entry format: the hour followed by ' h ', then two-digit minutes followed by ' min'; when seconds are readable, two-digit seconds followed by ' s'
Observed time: 8 h 01 min 57 s
